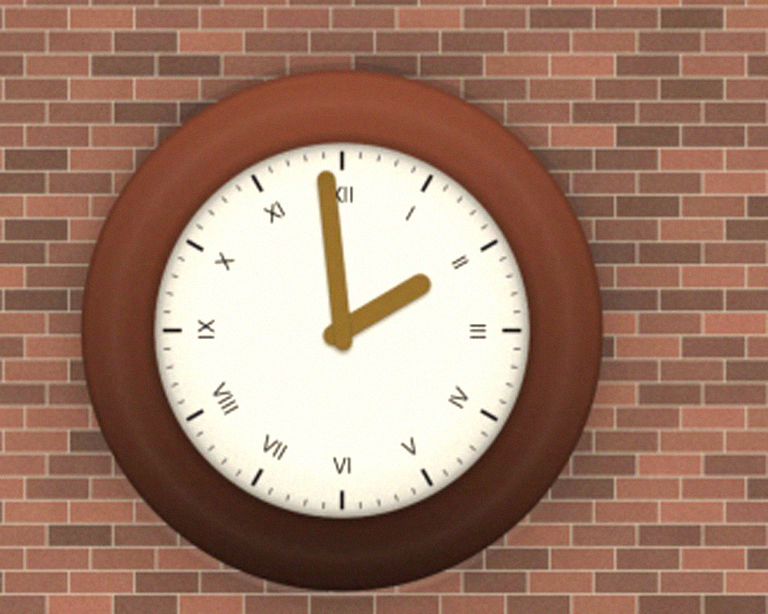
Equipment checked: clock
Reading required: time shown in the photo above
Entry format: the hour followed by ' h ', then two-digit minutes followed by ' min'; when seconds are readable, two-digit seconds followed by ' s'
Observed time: 1 h 59 min
